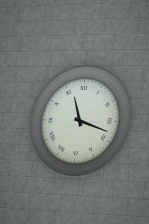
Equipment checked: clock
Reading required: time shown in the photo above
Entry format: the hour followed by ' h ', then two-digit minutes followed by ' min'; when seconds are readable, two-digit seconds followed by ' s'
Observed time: 11 h 18 min
